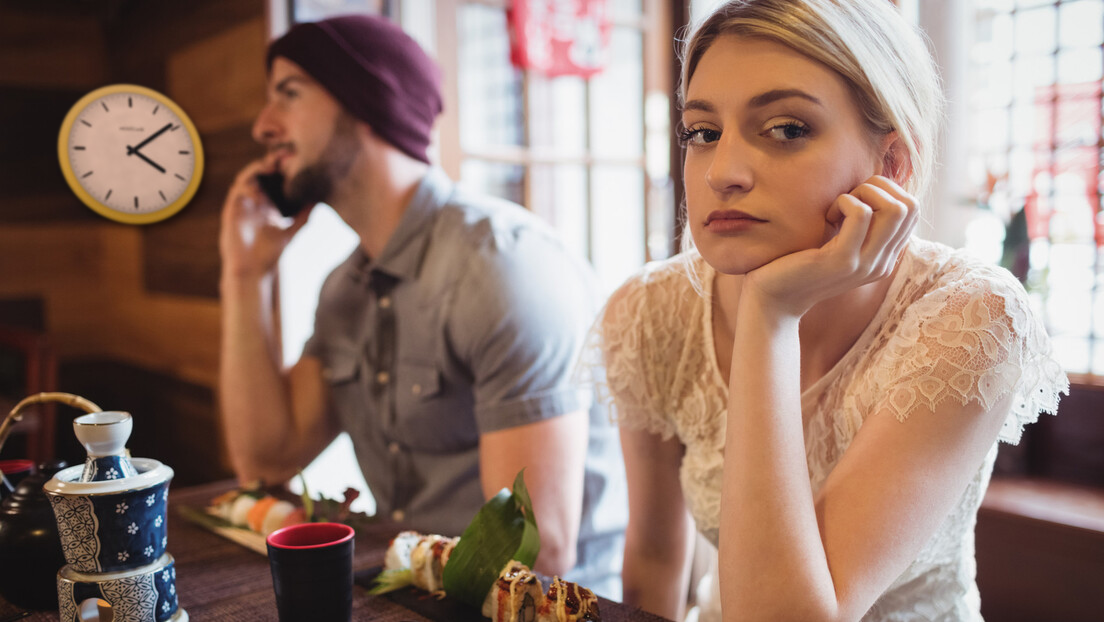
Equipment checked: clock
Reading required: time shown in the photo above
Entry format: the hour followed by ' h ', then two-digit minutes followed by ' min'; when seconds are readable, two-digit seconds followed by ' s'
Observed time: 4 h 09 min
